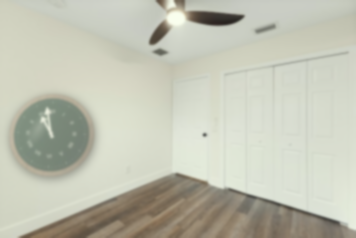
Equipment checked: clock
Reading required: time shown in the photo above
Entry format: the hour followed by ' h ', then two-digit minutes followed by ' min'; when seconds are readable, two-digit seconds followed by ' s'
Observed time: 10 h 58 min
